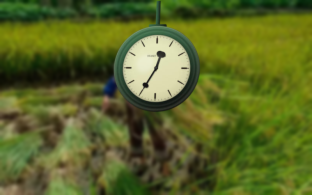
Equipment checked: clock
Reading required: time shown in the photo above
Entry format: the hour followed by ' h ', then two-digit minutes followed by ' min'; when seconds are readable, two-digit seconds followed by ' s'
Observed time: 12 h 35 min
